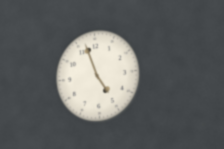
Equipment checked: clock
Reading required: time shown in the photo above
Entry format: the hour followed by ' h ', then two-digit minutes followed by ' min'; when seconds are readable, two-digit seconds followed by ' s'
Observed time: 4 h 57 min
